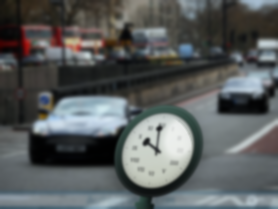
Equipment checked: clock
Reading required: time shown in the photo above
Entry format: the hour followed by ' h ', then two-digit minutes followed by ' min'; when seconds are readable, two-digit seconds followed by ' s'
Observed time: 9 h 59 min
